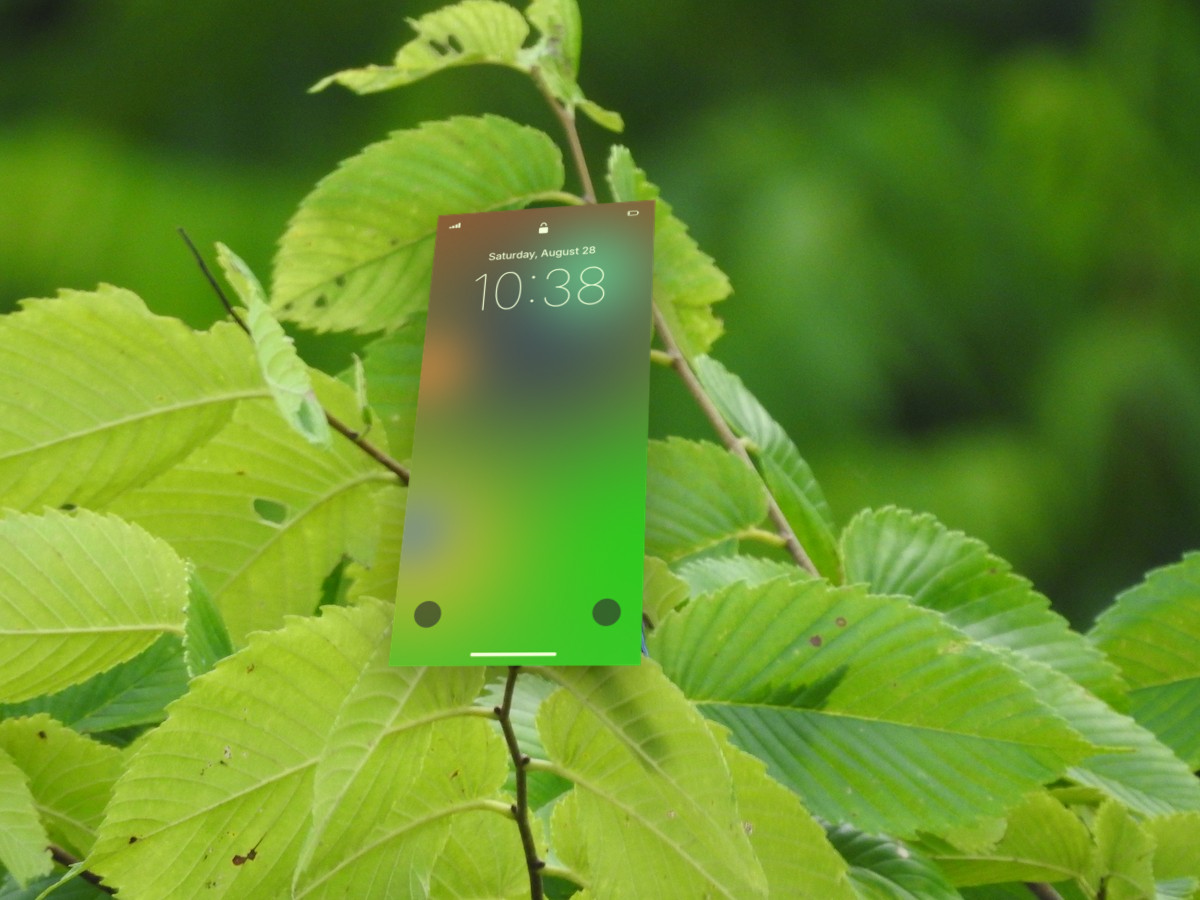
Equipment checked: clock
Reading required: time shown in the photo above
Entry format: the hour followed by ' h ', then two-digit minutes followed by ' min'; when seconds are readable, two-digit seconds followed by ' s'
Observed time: 10 h 38 min
